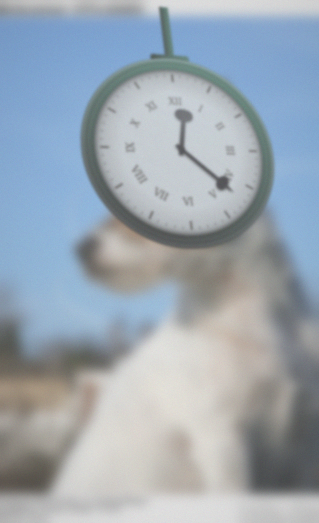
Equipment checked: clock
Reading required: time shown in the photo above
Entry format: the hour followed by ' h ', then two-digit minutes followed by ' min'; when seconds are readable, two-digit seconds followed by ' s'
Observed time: 12 h 22 min
